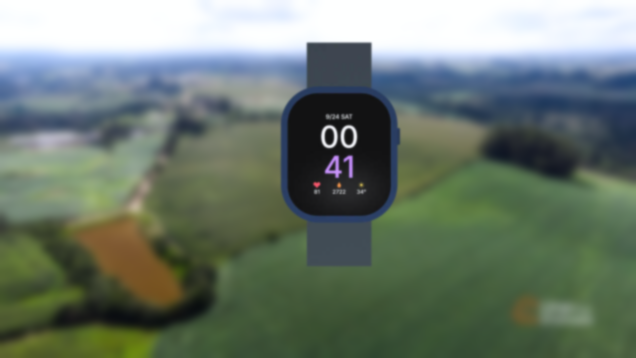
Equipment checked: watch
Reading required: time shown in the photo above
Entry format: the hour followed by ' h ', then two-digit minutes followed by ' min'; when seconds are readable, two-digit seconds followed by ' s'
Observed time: 0 h 41 min
